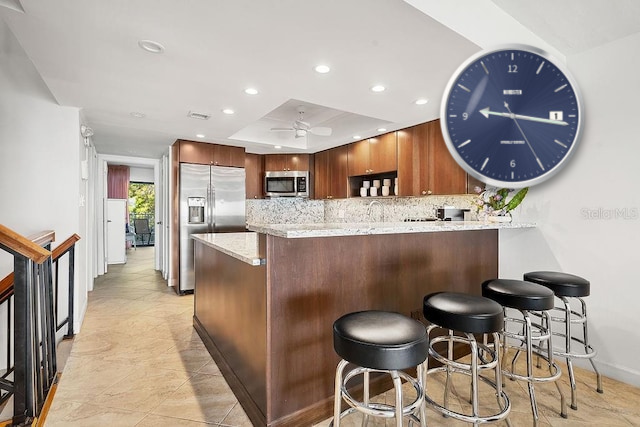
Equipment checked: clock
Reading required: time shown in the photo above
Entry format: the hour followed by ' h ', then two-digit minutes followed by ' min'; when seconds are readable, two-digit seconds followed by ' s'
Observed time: 9 h 16 min 25 s
